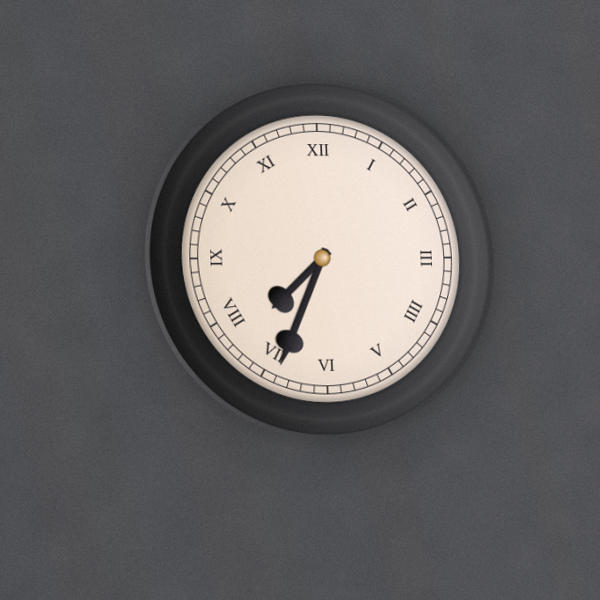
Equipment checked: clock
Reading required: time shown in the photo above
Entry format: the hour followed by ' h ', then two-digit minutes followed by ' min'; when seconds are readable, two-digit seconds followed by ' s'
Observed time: 7 h 34 min
